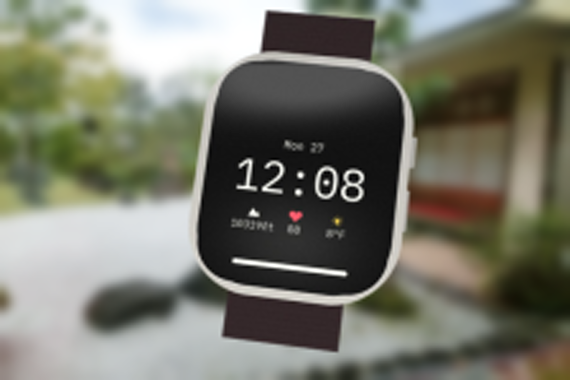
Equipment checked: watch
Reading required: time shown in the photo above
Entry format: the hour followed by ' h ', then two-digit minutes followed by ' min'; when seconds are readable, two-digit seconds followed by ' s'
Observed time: 12 h 08 min
